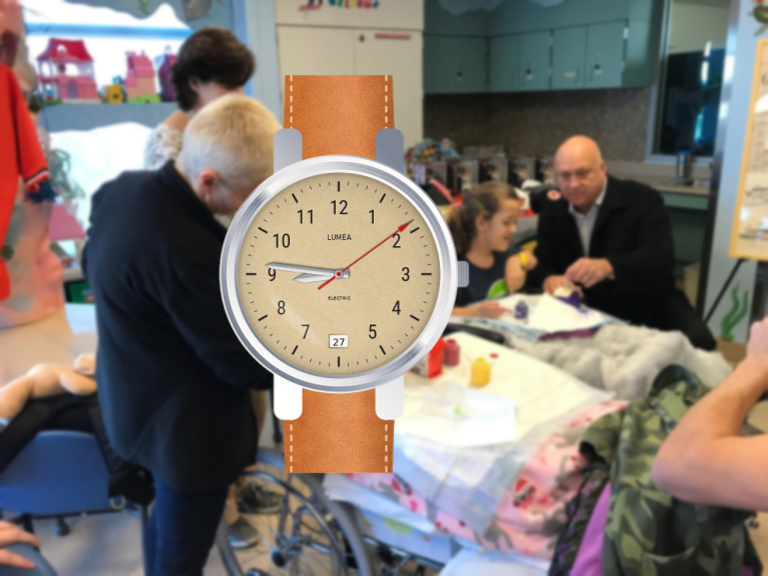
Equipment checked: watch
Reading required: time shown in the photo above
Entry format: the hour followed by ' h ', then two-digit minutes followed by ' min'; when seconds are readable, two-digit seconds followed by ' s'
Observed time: 8 h 46 min 09 s
